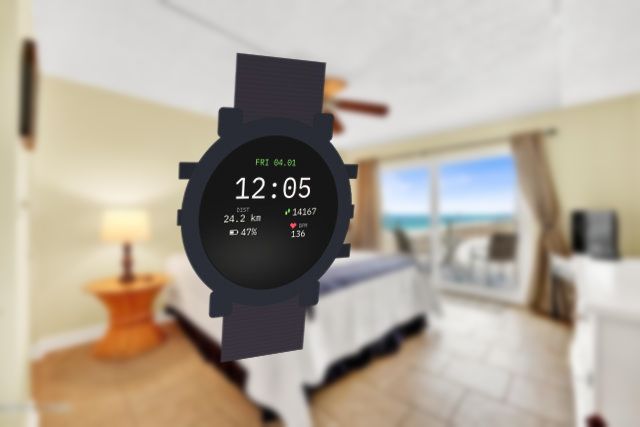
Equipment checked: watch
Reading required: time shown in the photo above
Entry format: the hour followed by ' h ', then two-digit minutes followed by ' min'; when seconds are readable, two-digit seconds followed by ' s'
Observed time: 12 h 05 min
